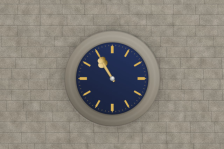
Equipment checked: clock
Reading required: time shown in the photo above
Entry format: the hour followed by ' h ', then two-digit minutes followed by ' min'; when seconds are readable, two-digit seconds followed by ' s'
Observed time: 10 h 55 min
